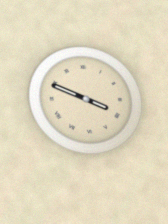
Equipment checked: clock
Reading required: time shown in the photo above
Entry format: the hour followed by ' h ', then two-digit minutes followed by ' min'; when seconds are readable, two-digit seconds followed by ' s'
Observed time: 3 h 49 min
